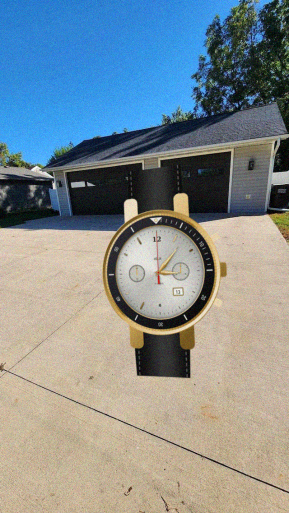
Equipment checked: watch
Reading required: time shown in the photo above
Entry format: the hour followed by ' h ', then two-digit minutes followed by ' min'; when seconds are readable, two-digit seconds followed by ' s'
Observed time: 3 h 07 min
